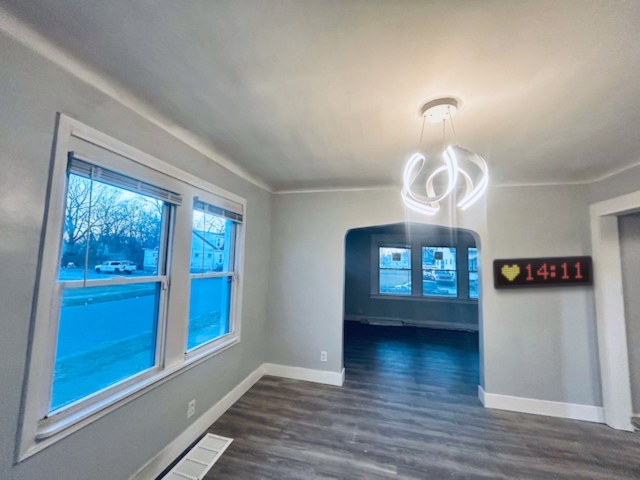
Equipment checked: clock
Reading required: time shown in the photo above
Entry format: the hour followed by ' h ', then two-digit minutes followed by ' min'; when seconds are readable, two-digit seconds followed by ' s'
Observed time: 14 h 11 min
